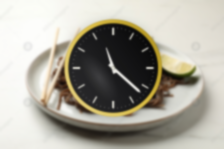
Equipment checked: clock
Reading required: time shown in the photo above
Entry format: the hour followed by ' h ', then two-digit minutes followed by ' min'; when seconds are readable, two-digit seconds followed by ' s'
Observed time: 11 h 22 min
